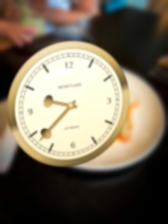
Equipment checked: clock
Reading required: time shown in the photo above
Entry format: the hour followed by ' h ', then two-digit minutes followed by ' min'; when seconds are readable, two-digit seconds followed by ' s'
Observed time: 9 h 38 min
